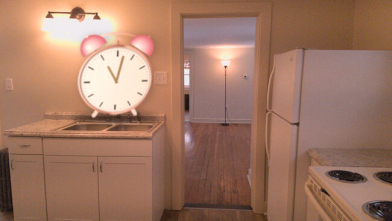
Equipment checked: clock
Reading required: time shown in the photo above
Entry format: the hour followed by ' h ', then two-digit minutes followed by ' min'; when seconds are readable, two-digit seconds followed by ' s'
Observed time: 11 h 02 min
